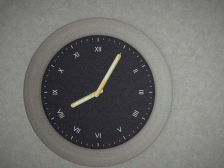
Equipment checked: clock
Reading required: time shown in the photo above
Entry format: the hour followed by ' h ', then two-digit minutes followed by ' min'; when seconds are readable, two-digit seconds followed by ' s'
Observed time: 8 h 05 min
